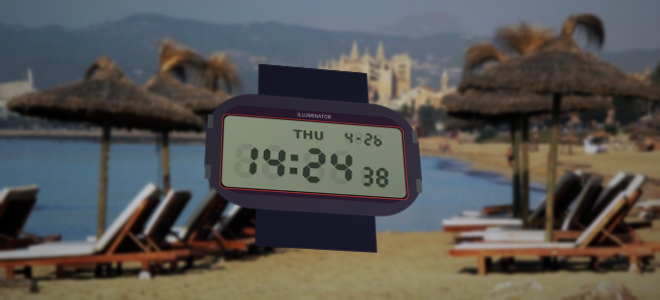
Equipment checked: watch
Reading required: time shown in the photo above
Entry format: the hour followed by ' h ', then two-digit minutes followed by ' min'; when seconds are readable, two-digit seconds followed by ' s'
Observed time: 14 h 24 min 38 s
